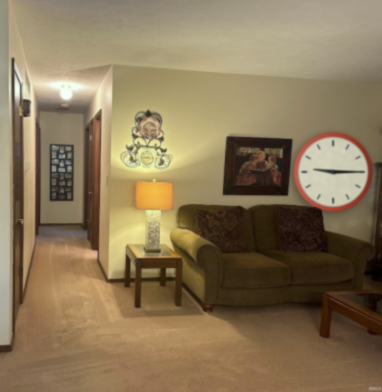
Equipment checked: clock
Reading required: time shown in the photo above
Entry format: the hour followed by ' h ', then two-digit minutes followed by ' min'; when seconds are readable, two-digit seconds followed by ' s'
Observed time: 9 h 15 min
